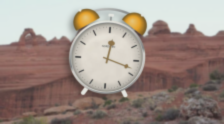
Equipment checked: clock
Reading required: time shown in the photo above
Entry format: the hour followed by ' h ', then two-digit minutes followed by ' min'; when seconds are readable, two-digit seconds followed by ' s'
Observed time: 12 h 18 min
